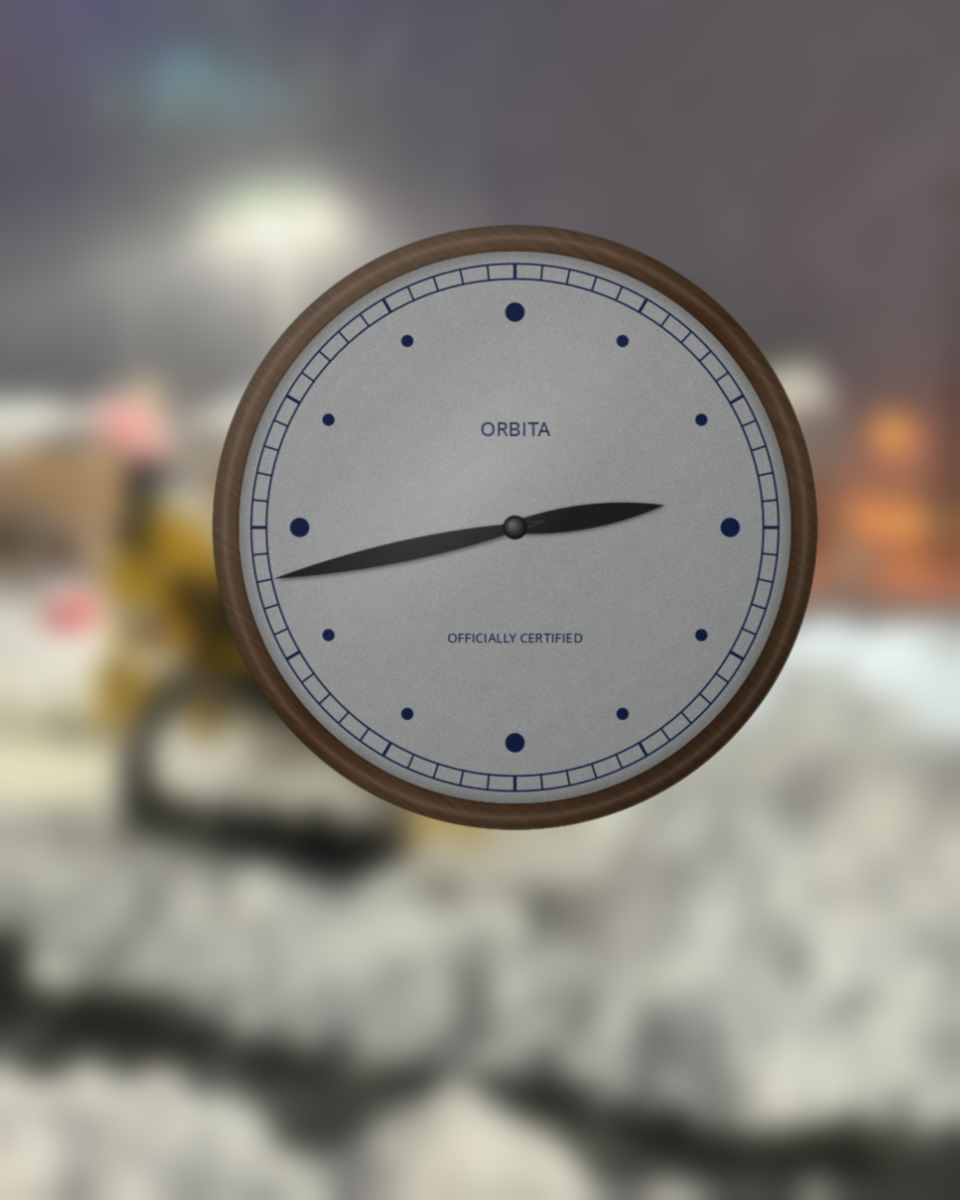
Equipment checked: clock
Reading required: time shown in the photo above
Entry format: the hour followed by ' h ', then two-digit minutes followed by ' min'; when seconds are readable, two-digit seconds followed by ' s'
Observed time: 2 h 43 min
